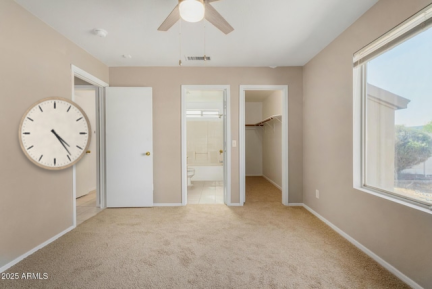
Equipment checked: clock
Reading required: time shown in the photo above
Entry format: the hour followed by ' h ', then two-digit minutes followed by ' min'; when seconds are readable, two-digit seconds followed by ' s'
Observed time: 4 h 24 min
